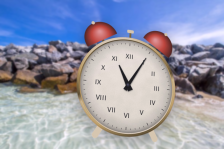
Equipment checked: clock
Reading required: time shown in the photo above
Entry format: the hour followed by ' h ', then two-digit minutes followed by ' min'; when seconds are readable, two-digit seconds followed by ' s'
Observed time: 11 h 05 min
